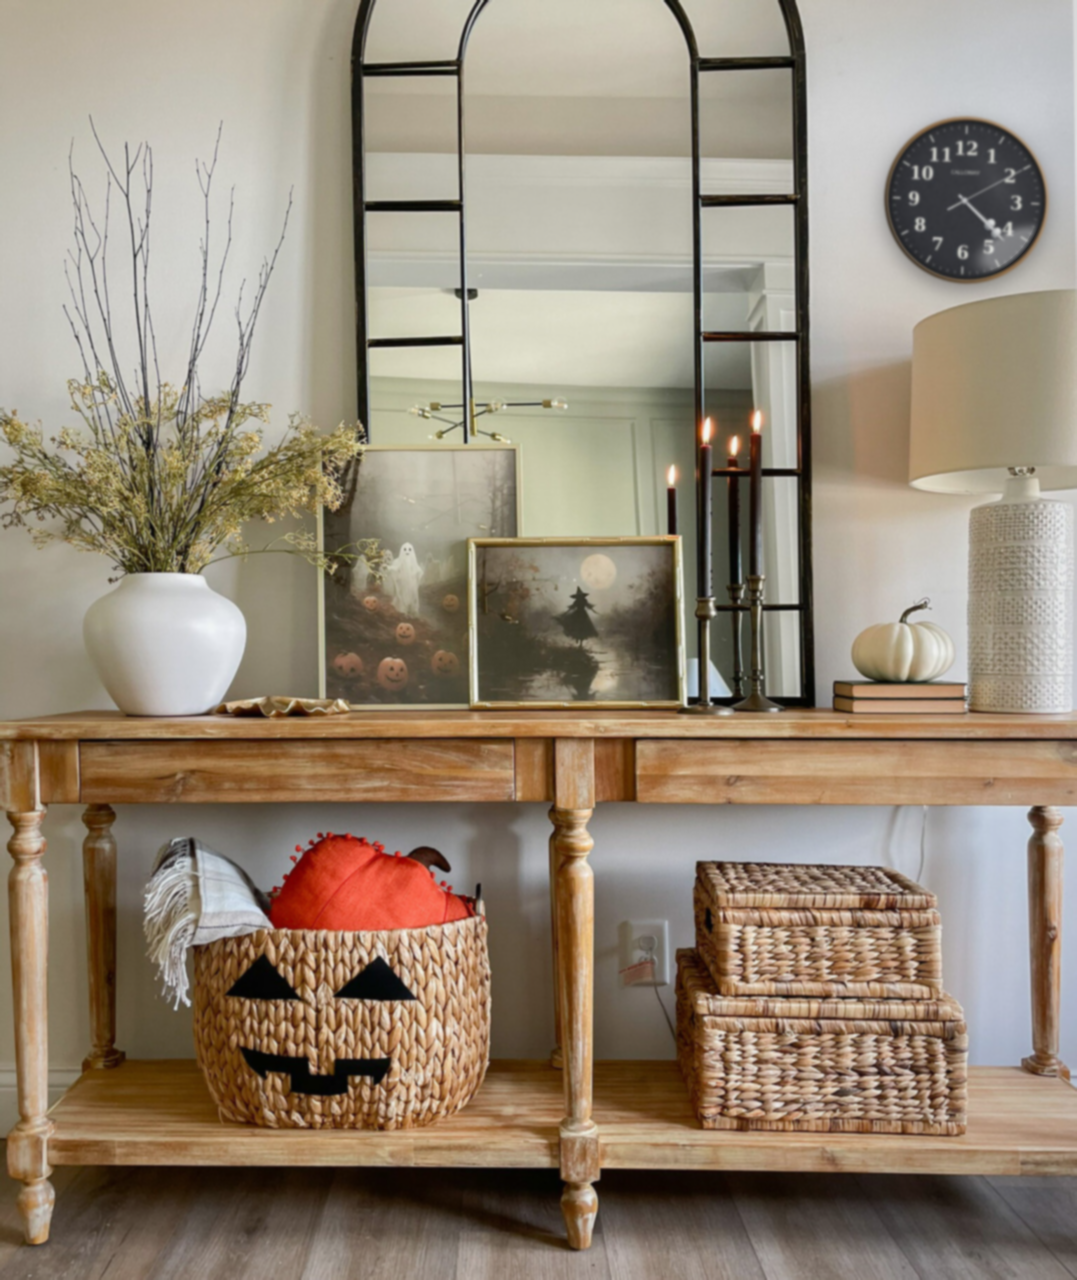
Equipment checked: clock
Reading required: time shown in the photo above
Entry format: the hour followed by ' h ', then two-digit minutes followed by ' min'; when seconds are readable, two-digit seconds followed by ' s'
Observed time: 4 h 22 min 10 s
